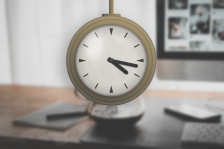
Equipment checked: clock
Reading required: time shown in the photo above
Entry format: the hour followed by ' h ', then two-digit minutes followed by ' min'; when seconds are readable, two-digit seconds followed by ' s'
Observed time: 4 h 17 min
